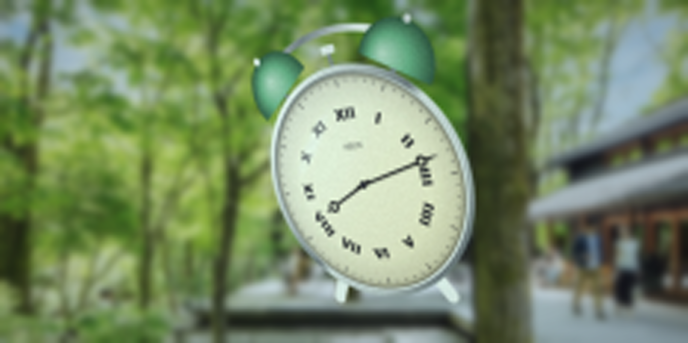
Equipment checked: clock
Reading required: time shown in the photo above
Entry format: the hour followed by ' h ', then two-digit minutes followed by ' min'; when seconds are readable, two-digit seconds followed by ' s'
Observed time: 8 h 13 min
